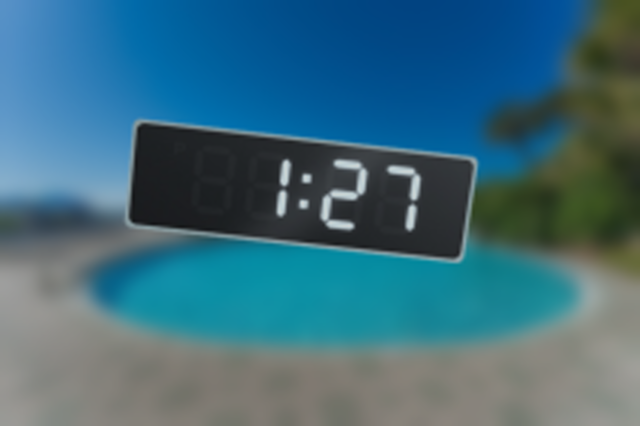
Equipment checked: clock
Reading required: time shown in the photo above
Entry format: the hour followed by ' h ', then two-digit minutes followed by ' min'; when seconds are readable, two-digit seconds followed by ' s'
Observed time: 1 h 27 min
